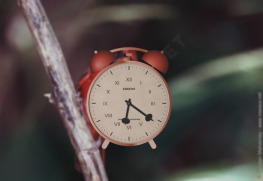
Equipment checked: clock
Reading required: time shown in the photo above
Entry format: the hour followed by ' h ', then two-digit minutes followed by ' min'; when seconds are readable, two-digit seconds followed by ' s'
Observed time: 6 h 21 min
